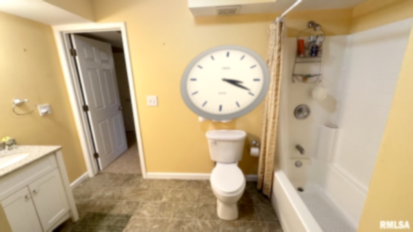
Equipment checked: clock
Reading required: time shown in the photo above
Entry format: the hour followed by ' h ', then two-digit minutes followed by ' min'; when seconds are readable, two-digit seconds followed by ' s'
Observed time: 3 h 19 min
